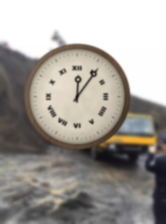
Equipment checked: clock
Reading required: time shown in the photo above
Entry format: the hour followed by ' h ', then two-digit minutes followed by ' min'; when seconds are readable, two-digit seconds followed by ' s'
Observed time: 12 h 06 min
